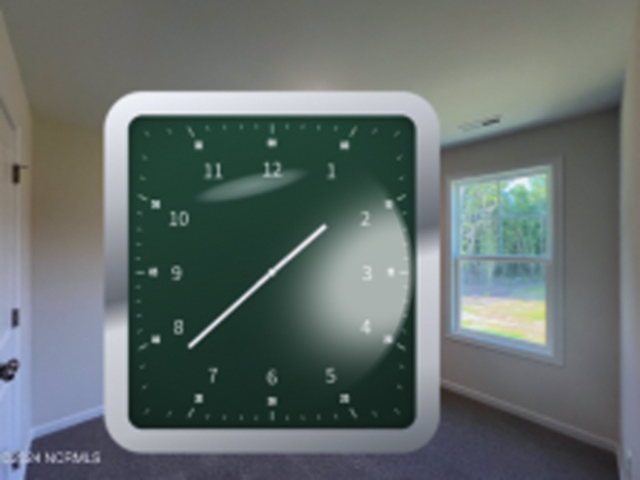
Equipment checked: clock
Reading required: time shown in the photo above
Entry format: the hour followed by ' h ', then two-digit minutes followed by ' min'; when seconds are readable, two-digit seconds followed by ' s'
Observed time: 1 h 38 min
